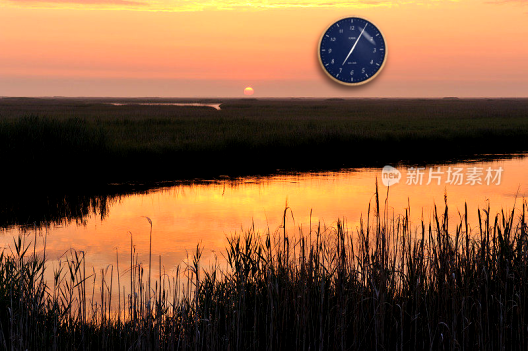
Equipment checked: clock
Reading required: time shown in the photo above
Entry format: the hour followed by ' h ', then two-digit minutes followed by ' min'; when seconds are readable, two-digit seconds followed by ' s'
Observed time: 7 h 05 min
